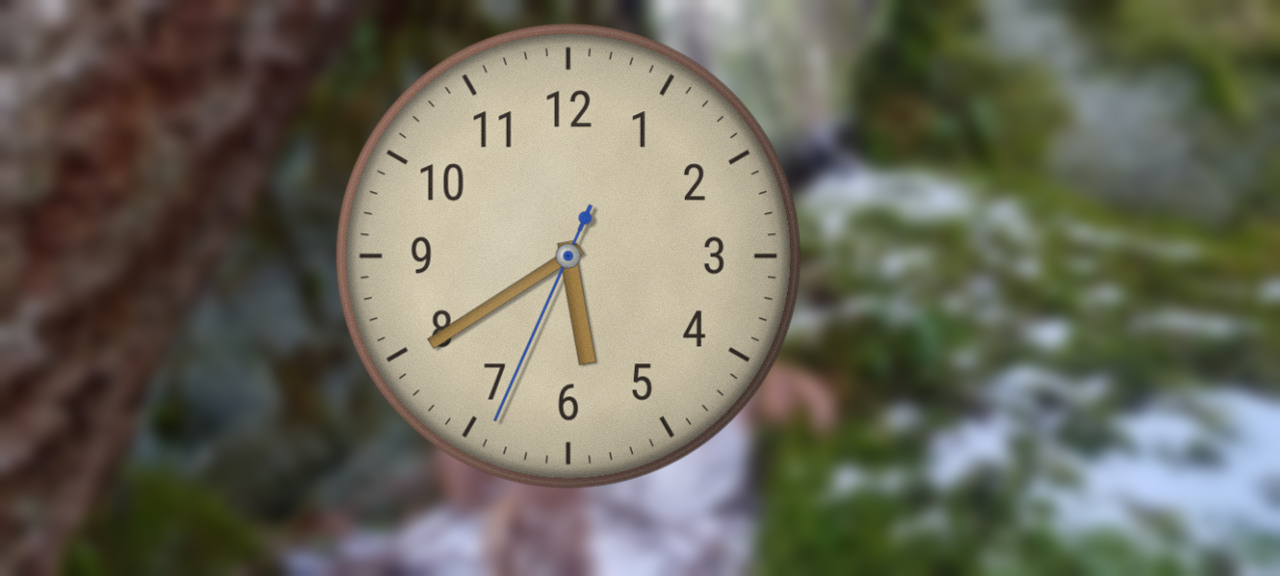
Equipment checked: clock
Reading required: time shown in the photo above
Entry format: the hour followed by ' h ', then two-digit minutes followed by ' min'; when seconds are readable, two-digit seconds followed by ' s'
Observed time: 5 h 39 min 34 s
